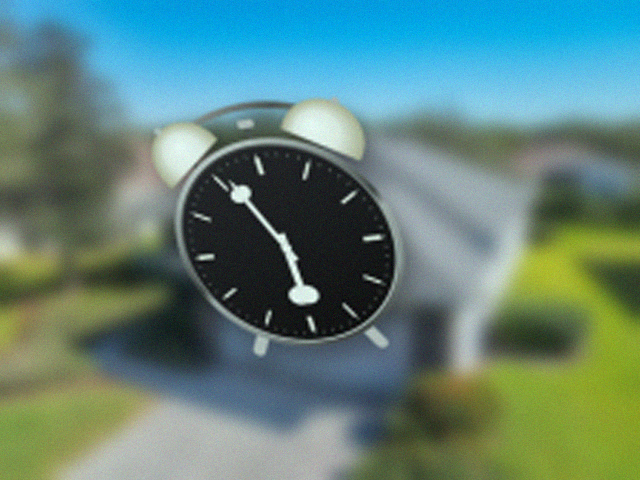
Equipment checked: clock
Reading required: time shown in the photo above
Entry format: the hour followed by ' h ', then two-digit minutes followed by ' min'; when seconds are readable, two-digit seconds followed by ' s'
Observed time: 5 h 56 min
